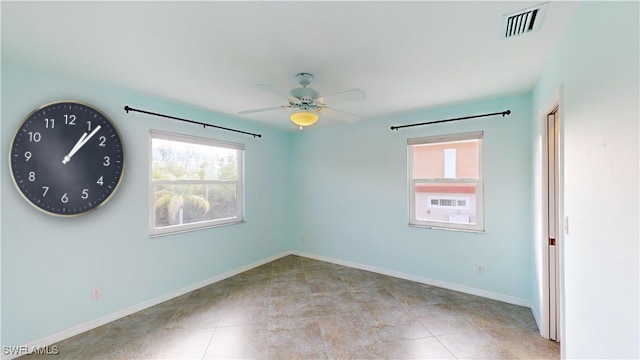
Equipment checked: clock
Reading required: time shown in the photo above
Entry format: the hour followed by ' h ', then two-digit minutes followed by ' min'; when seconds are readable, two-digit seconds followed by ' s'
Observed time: 1 h 07 min
